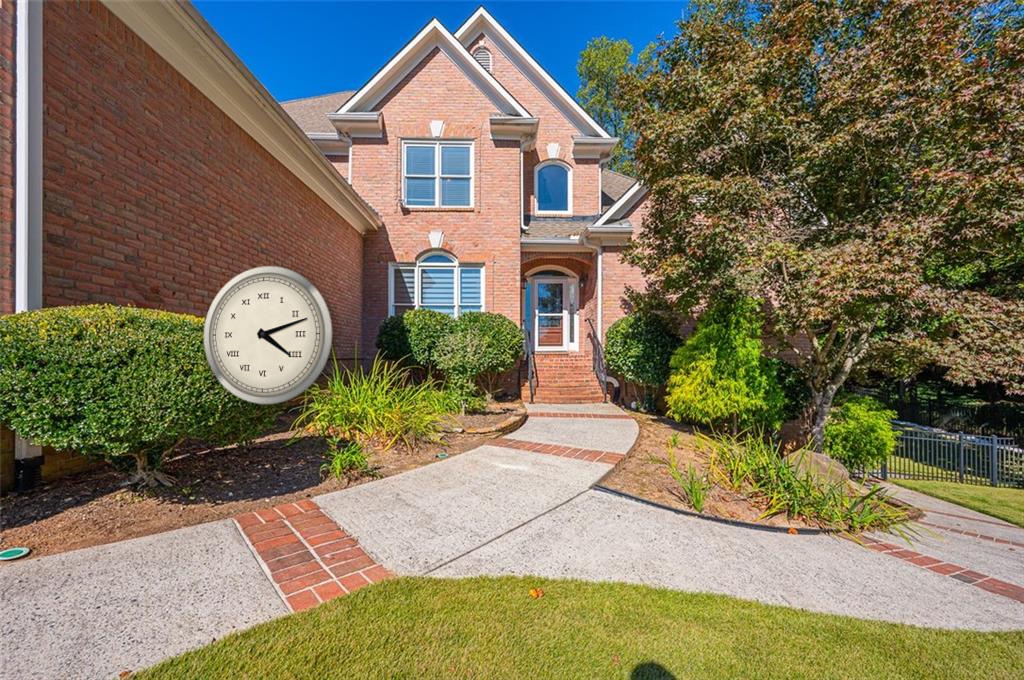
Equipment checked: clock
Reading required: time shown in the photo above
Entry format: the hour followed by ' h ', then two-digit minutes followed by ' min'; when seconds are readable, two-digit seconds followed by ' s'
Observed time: 4 h 12 min
